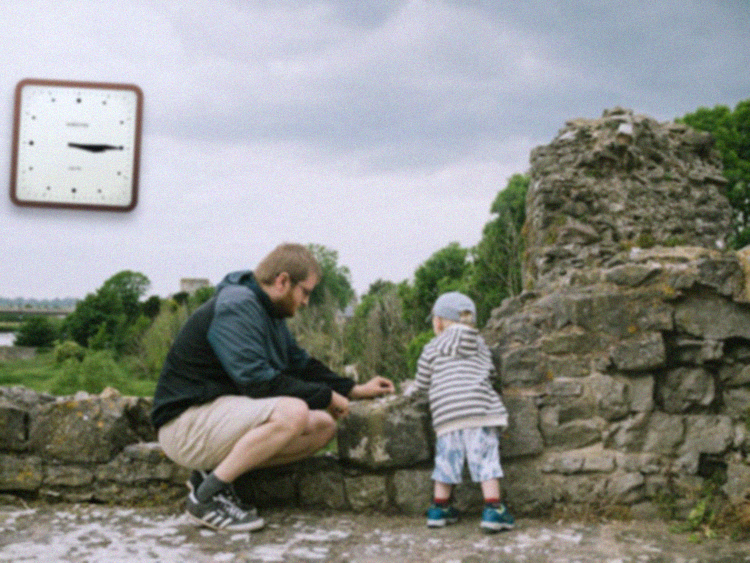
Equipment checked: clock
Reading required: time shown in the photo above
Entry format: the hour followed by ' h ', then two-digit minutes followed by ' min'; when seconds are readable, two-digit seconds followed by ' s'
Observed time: 3 h 15 min
